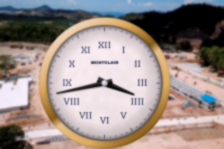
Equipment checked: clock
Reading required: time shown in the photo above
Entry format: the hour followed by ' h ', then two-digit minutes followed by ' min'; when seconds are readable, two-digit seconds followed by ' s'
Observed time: 3 h 43 min
